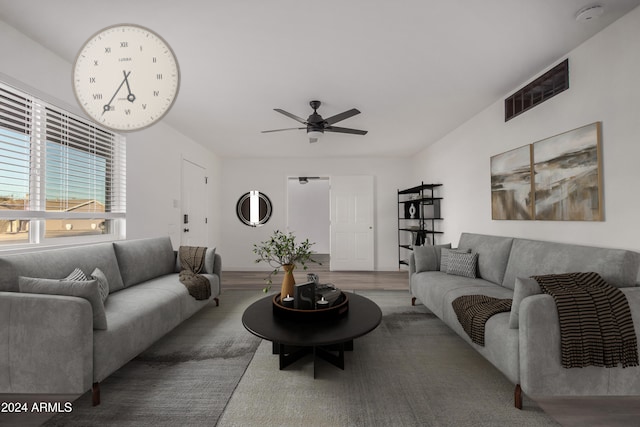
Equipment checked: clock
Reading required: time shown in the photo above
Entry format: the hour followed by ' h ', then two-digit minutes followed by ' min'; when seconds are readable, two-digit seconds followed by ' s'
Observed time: 5 h 36 min
